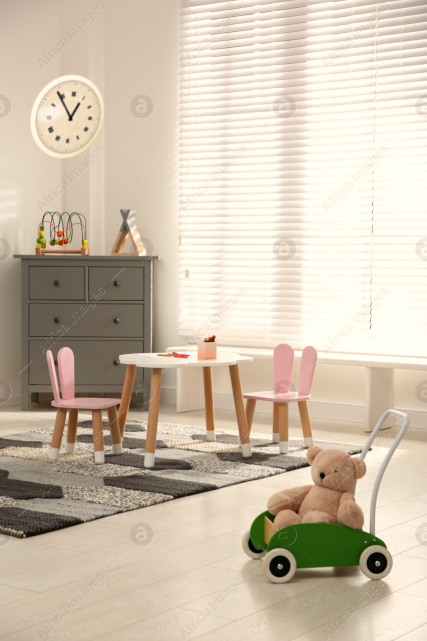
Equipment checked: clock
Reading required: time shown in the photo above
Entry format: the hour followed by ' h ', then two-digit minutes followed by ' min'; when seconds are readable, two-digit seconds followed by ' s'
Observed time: 12 h 54 min
